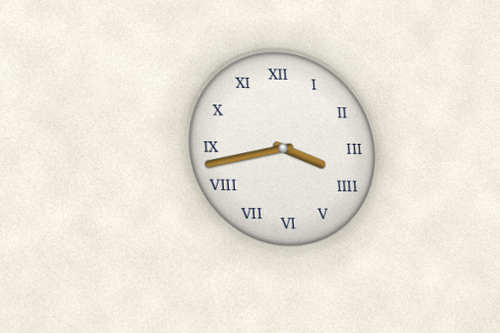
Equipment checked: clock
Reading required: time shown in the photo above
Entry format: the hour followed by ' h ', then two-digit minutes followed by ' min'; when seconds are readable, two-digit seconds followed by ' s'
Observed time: 3 h 43 min
